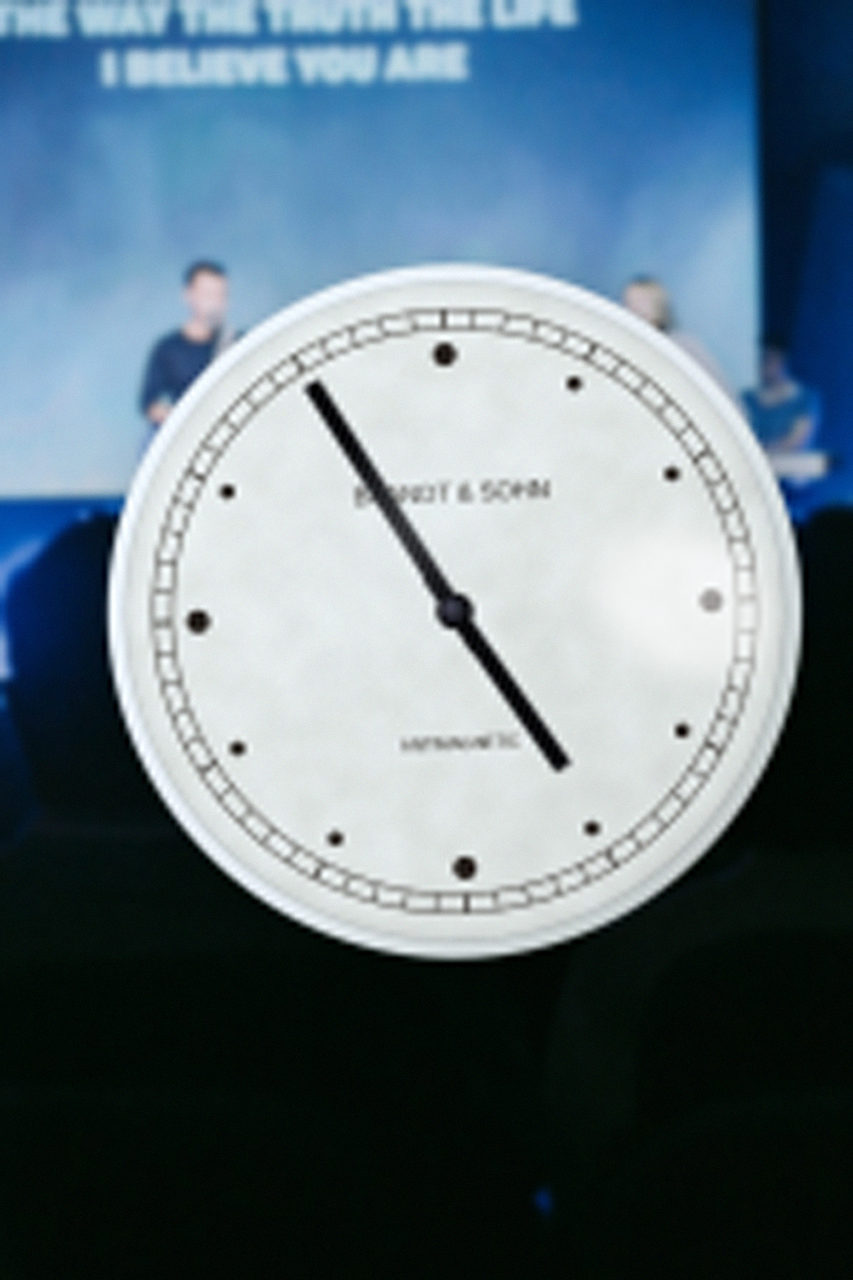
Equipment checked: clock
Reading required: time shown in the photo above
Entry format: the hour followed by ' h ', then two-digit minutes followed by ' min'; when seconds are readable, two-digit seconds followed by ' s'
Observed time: 4 h 55 min
